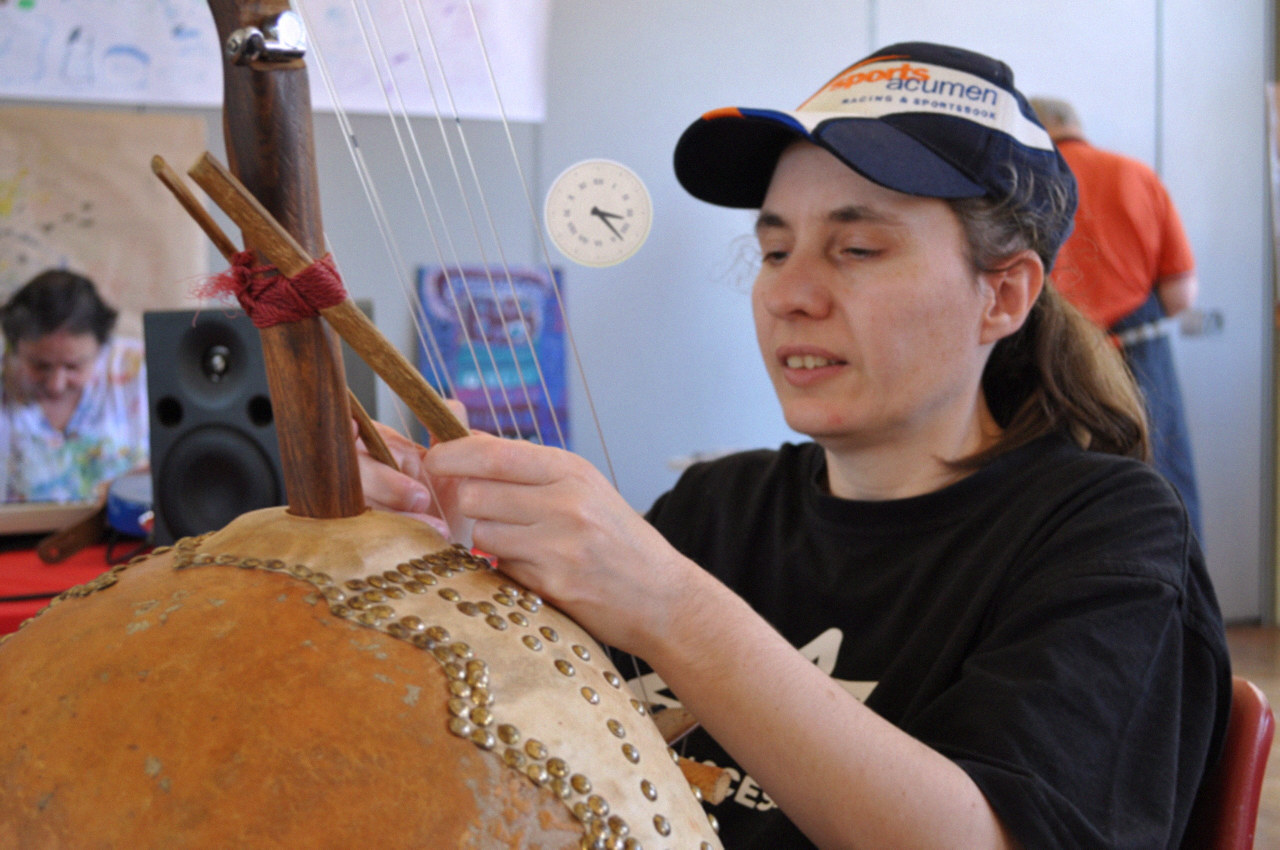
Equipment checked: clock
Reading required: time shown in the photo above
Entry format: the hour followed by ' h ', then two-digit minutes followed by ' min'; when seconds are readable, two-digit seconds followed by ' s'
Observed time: 3 h 23 min
